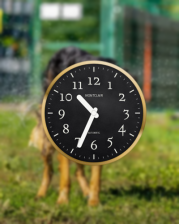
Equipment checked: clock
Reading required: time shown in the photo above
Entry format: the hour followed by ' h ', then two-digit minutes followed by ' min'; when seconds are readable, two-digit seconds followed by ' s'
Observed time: 10 h 34 min
